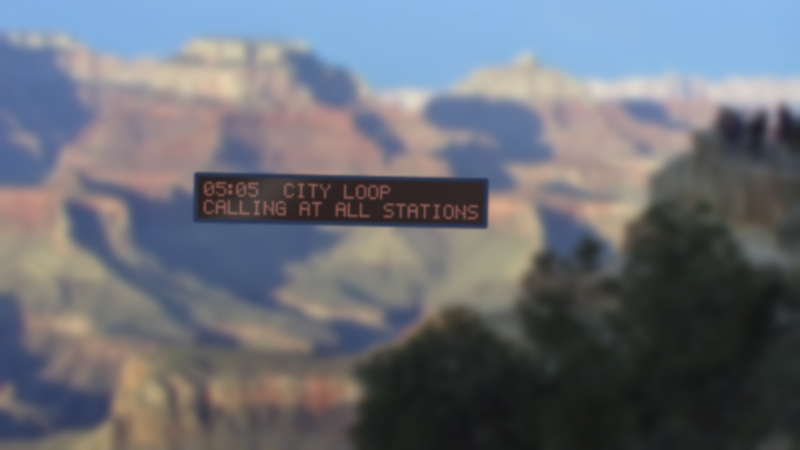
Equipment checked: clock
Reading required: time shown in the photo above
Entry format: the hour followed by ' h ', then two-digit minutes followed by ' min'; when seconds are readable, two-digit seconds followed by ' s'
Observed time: 5 h 05 min
